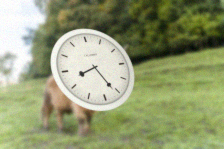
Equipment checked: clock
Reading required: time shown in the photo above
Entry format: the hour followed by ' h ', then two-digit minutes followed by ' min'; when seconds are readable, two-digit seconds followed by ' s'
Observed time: 8 h 26 min
